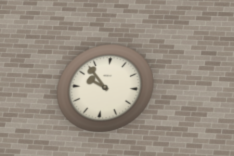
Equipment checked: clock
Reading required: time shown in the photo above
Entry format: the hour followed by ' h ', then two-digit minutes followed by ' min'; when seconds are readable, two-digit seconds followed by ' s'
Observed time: 9 h 53 min
